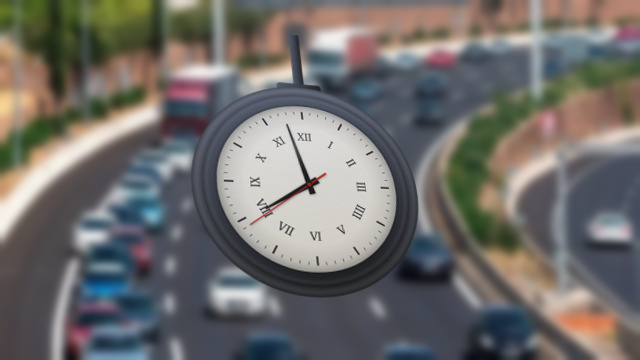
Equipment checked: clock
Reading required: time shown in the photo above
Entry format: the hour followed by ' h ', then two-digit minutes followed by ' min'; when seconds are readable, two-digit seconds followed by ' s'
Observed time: 7 h 57 min 39 s
